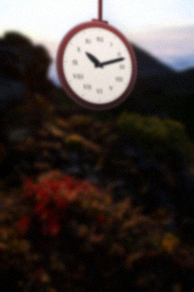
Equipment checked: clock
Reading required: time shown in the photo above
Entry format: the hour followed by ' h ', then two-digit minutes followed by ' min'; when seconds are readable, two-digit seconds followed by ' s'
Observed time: 10 h 12 min
